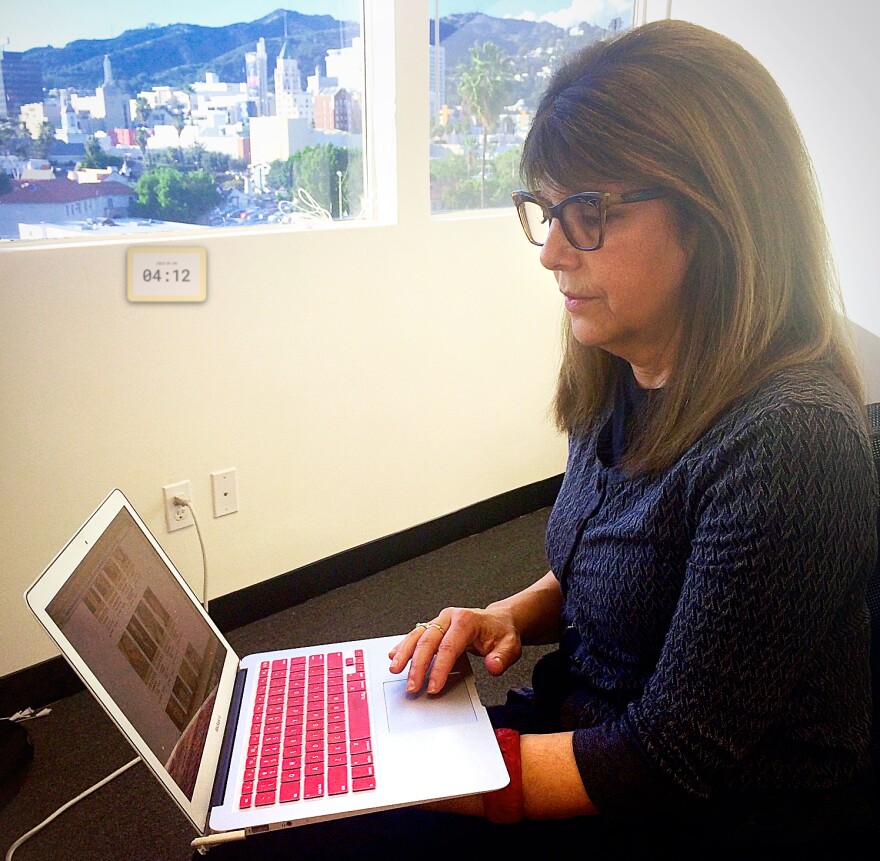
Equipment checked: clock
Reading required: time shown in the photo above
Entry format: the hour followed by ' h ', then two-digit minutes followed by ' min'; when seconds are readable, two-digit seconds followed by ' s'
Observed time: 4 h 12 min
